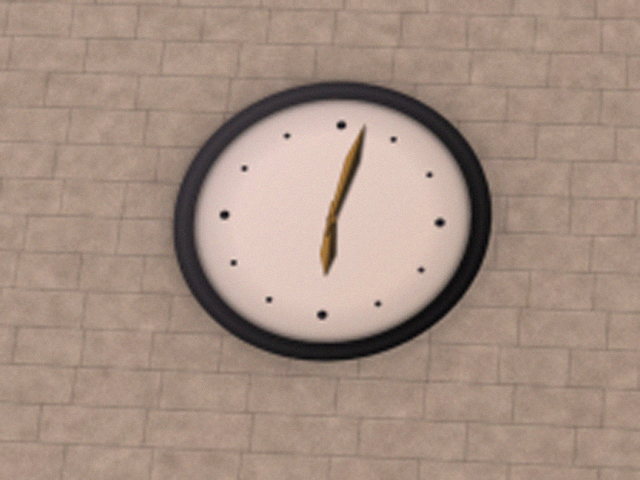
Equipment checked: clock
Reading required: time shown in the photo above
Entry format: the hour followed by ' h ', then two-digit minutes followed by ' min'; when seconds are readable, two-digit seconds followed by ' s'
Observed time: 6 h 02 min
